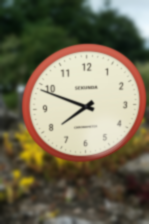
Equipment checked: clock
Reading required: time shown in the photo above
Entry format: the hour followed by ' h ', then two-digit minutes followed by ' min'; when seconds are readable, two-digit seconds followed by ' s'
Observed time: 7 h 49 min
